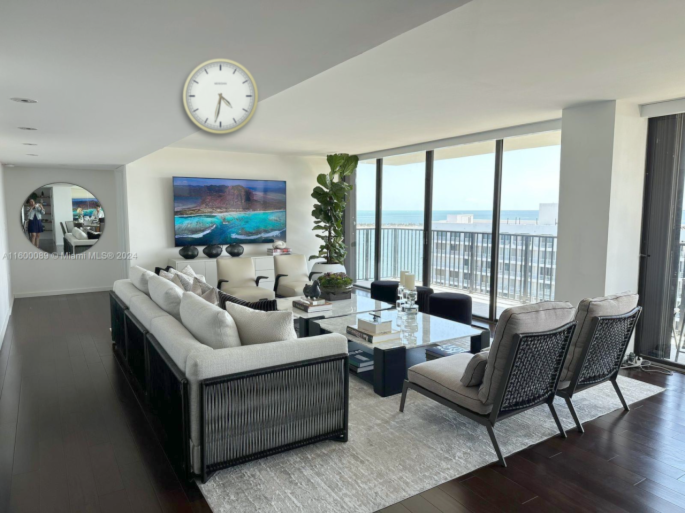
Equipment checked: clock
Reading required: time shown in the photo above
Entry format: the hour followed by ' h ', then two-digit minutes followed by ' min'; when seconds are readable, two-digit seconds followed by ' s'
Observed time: 4 h 32 min
